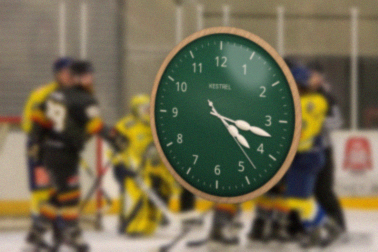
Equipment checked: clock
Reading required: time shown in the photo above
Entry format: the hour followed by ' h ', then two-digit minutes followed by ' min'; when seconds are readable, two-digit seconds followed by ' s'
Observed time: 4 h 17 min 23 s
